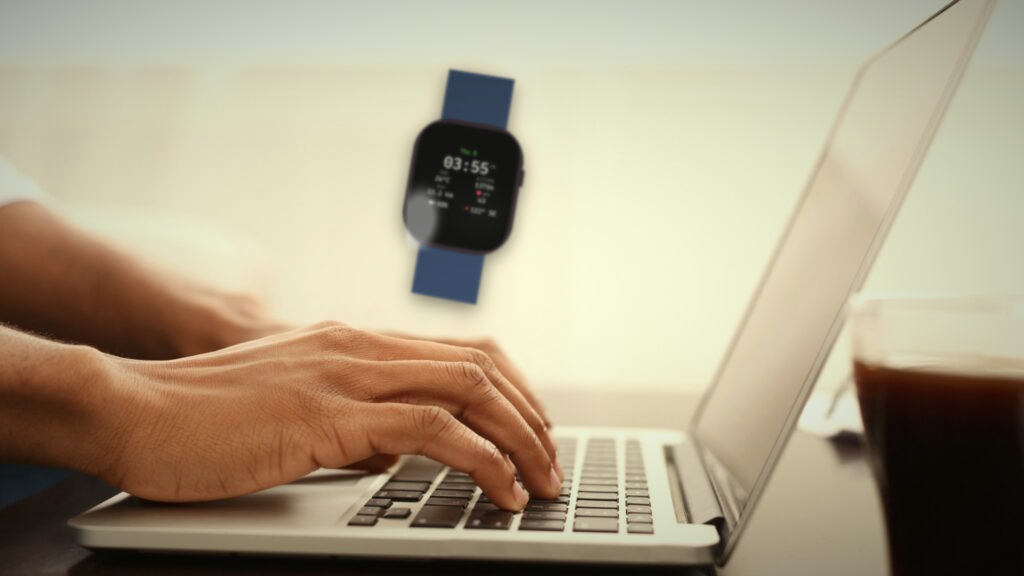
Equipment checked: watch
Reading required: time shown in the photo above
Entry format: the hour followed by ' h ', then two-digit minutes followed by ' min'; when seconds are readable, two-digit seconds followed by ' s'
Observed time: 3 h 55 min
